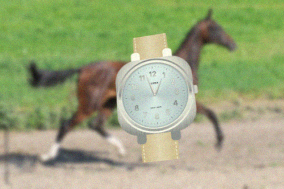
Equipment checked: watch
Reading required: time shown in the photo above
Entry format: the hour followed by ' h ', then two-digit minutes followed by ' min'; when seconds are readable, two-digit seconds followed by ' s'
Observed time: 12 h 57 min
